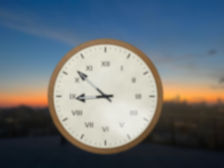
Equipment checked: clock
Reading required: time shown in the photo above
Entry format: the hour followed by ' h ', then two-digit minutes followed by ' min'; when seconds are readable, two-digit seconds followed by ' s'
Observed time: 8 h 52 min
